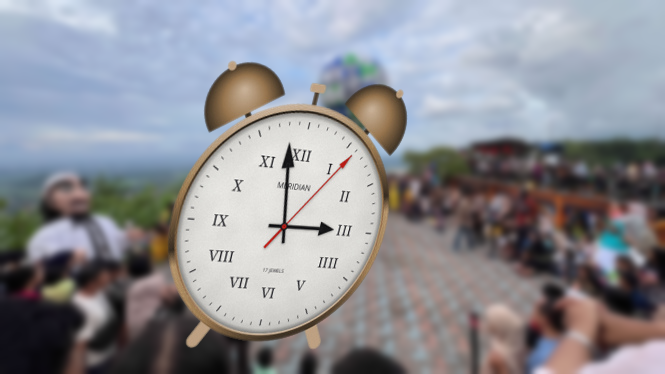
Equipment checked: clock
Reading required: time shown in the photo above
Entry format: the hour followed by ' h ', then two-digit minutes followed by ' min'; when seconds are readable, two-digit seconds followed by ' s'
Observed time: 2 h 58 min 06 s
